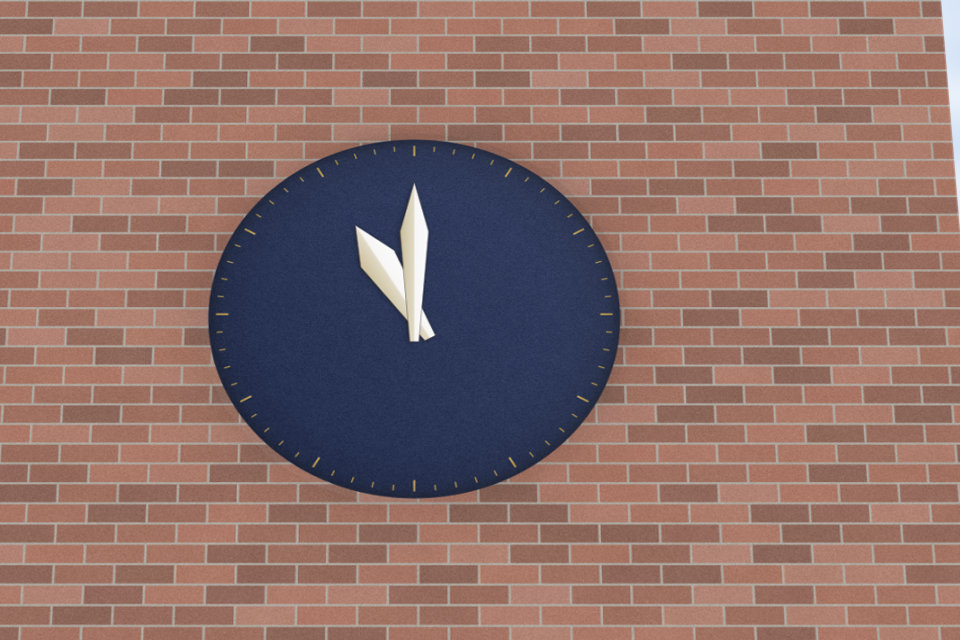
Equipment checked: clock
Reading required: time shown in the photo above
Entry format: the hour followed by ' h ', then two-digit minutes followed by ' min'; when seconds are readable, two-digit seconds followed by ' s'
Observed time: 11 h 00 min
